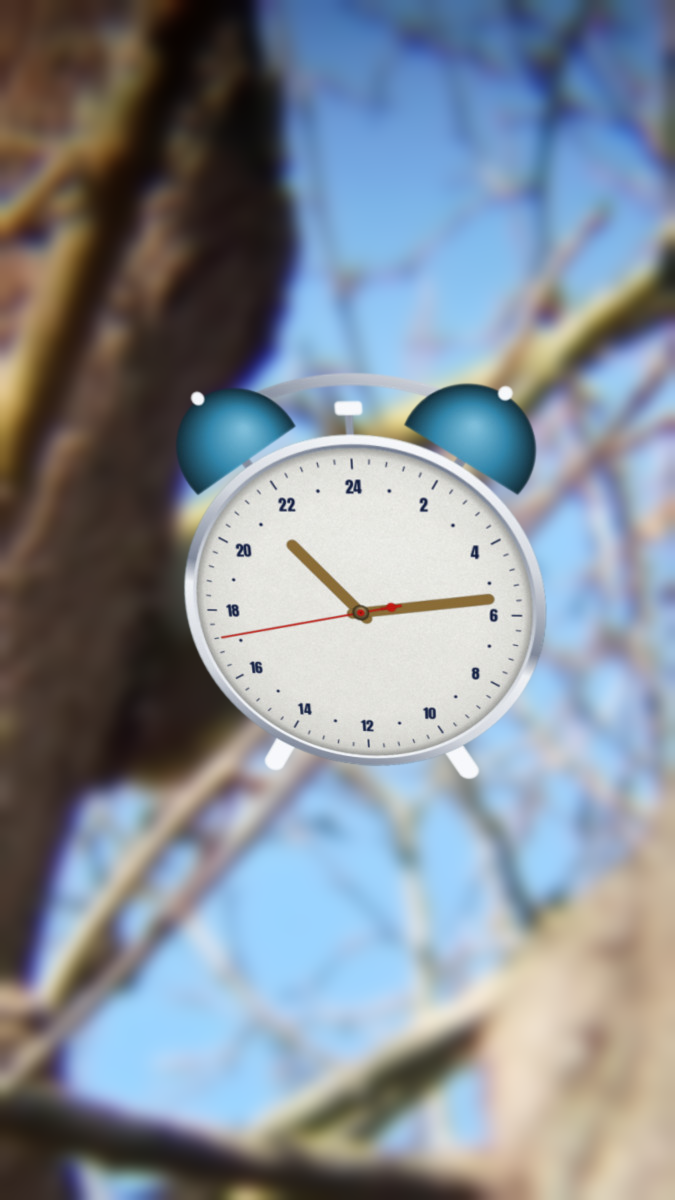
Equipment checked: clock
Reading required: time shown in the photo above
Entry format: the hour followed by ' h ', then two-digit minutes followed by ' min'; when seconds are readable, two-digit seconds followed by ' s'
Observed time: 21 h 13 min 43 s
